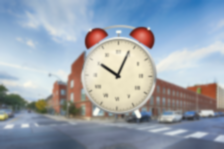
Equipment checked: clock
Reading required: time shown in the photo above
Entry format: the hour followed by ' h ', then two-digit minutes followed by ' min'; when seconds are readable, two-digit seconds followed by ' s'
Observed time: 10 h 04 min
